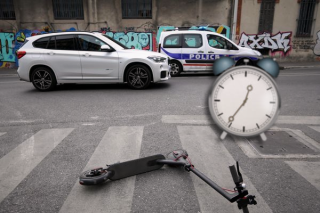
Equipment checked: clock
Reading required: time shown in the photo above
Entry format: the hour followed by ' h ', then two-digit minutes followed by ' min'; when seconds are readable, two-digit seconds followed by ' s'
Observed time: 12 h 36 min
